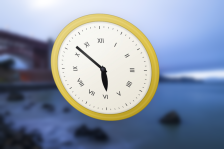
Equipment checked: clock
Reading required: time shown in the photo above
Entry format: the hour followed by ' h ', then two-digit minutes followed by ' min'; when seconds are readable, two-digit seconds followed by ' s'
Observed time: 5 h 52 min
